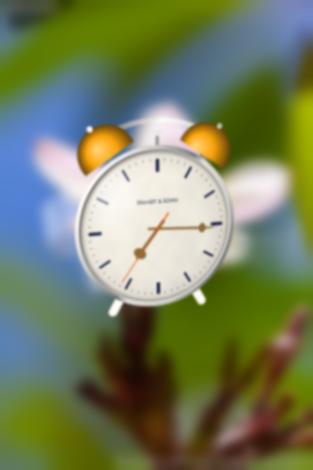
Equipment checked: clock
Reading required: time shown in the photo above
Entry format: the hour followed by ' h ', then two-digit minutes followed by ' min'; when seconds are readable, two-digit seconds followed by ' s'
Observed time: 7 h 15 min 36 s
